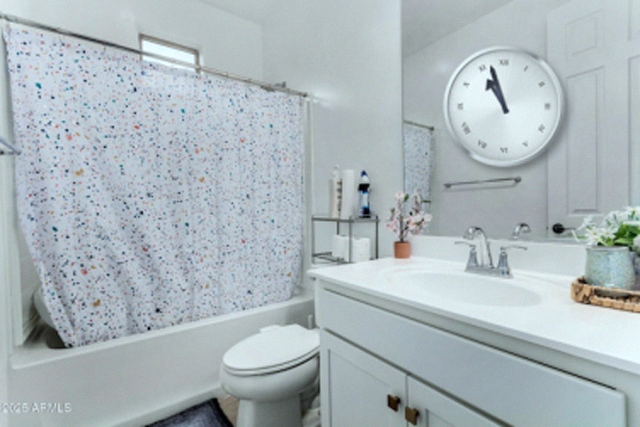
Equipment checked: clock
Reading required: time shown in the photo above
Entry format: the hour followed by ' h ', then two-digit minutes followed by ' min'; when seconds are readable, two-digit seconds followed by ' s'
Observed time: 10 h 57 min
